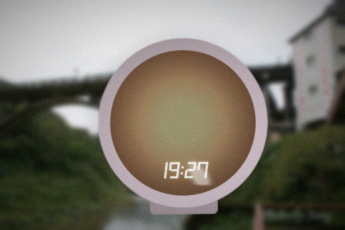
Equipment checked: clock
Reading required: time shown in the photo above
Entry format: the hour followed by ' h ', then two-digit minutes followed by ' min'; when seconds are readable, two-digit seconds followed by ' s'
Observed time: 19 h 27 min
